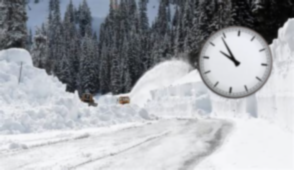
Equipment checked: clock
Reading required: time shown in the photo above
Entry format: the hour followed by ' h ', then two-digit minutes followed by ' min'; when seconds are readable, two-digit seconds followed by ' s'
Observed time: 9 h 54 min
